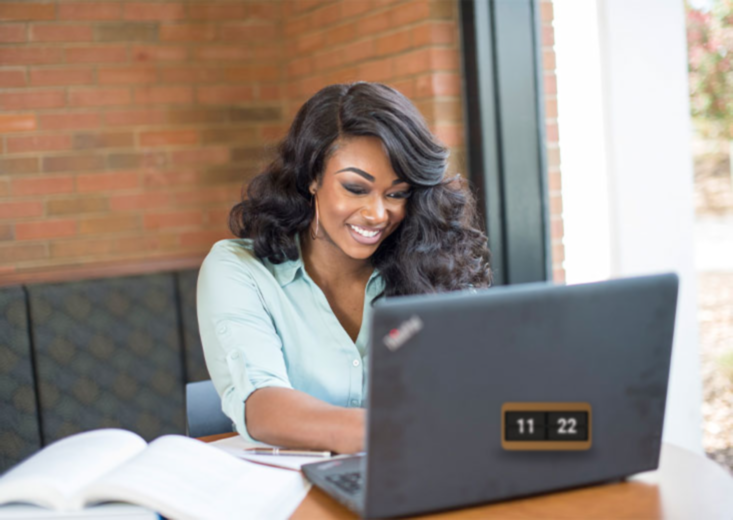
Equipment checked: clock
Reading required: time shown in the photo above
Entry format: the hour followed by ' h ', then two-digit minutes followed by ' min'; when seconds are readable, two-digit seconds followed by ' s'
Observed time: 11 h 22 min
